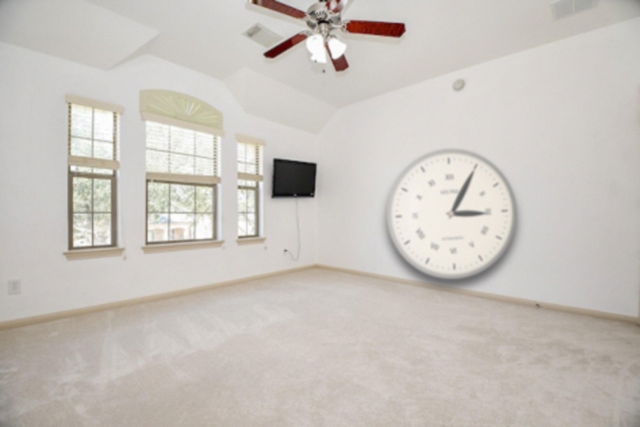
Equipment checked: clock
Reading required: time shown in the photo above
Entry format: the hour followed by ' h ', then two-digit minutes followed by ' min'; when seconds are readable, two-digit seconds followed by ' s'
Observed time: 3 h 05 min
